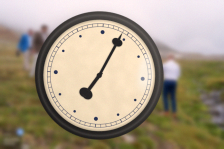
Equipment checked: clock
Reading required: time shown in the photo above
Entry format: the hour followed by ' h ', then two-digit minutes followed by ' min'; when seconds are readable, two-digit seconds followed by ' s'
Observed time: 7 h 04 min
